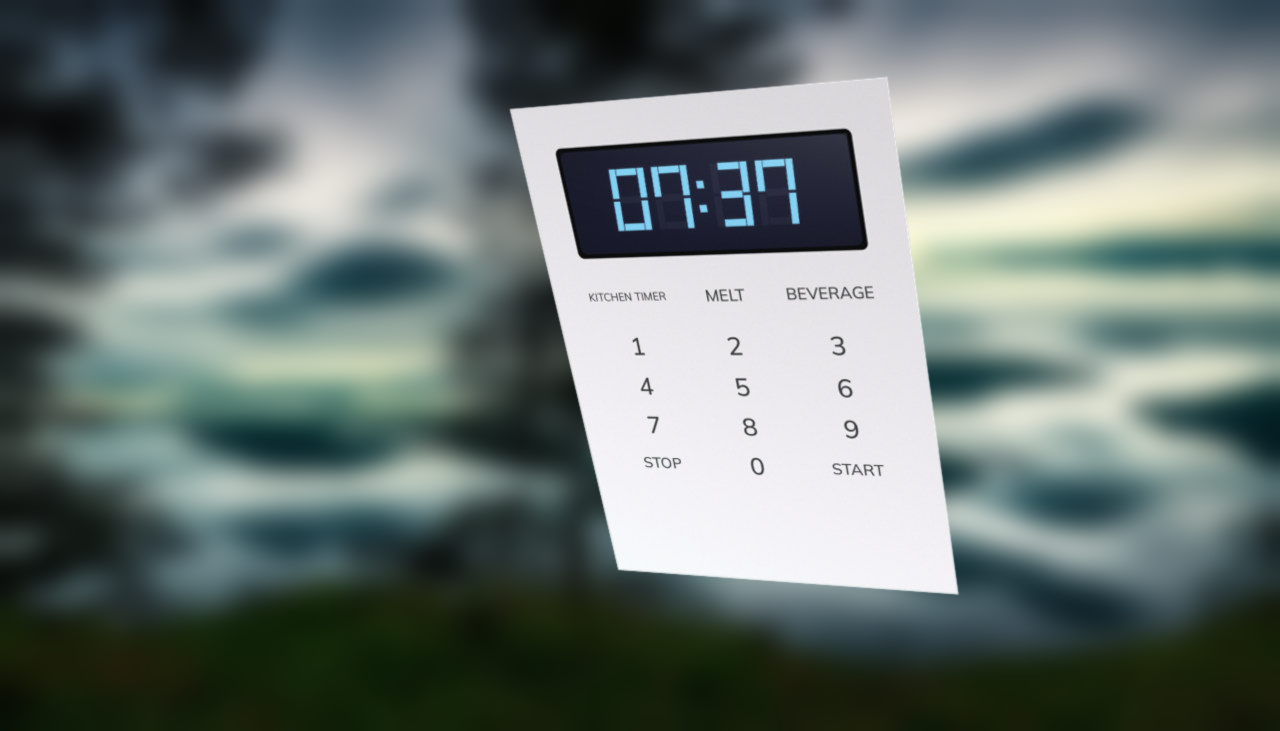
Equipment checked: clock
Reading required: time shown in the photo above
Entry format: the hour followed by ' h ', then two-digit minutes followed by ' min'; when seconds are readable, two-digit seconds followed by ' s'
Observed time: 7 h 37 min
